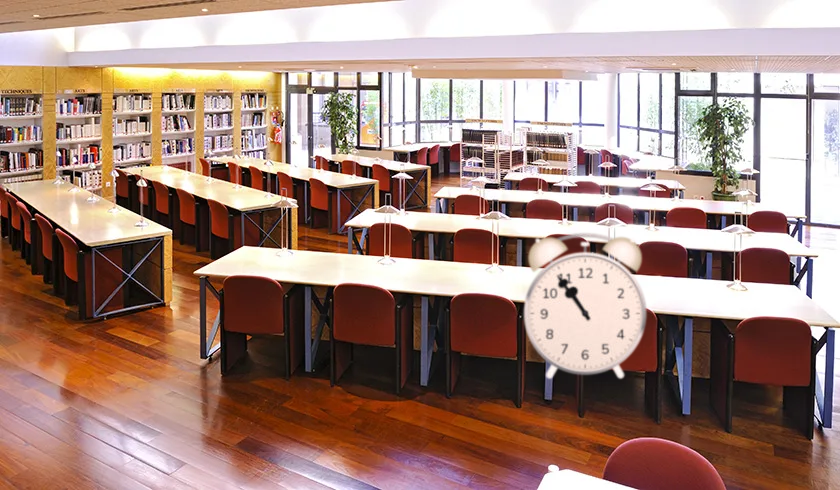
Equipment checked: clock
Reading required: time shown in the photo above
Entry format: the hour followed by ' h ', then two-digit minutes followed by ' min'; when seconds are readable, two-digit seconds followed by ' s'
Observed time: 10 h 54 min
